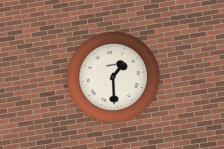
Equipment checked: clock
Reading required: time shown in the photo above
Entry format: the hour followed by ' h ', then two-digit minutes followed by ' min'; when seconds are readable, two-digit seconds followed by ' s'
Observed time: 1 h 31 min
